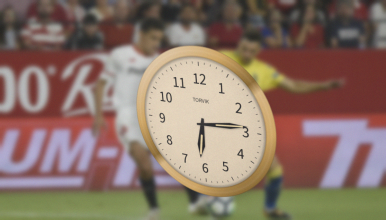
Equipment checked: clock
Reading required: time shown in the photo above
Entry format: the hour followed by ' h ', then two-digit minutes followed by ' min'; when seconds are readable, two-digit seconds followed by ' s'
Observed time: 6 h 14 min
